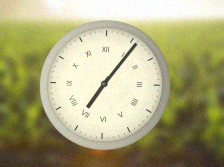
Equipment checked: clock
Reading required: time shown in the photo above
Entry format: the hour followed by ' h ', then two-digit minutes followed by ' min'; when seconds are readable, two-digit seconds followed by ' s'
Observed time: 7 h 06 min
